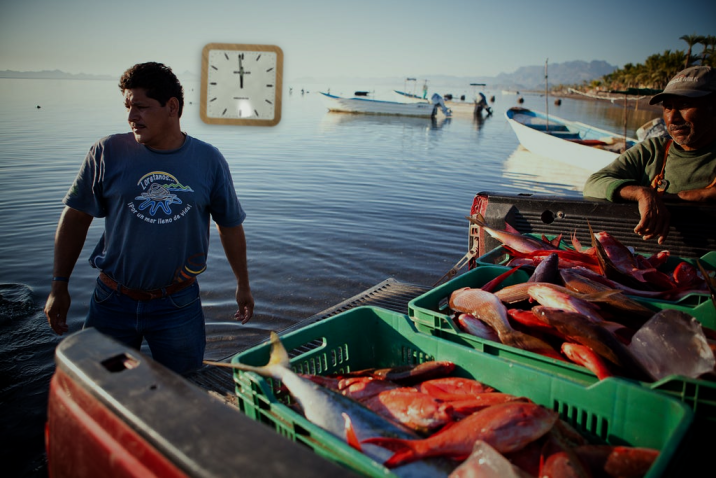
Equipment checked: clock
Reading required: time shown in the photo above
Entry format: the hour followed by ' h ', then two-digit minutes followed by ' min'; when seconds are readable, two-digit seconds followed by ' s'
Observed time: 11 h 59 min
